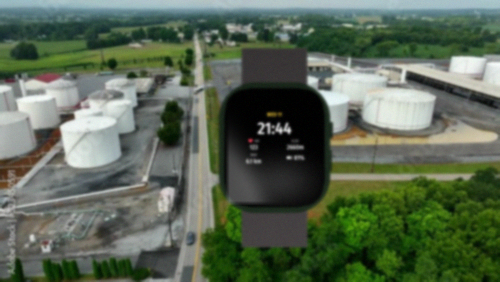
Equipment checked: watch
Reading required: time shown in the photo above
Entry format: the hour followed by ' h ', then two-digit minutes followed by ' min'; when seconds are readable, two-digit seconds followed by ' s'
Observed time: 21 h 44 min
